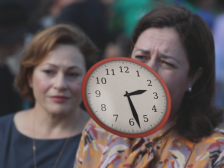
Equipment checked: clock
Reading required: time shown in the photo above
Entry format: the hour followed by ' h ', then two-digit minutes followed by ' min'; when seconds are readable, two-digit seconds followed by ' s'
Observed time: 2 h 28 min
